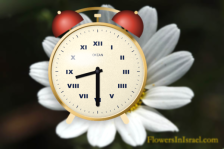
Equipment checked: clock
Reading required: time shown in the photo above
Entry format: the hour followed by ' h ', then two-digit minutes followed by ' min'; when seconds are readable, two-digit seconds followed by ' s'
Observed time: 8 h 30 min
